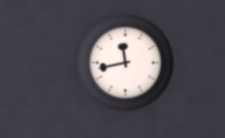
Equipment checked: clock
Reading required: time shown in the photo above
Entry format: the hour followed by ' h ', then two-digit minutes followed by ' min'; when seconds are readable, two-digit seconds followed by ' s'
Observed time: 11 h 43 min
